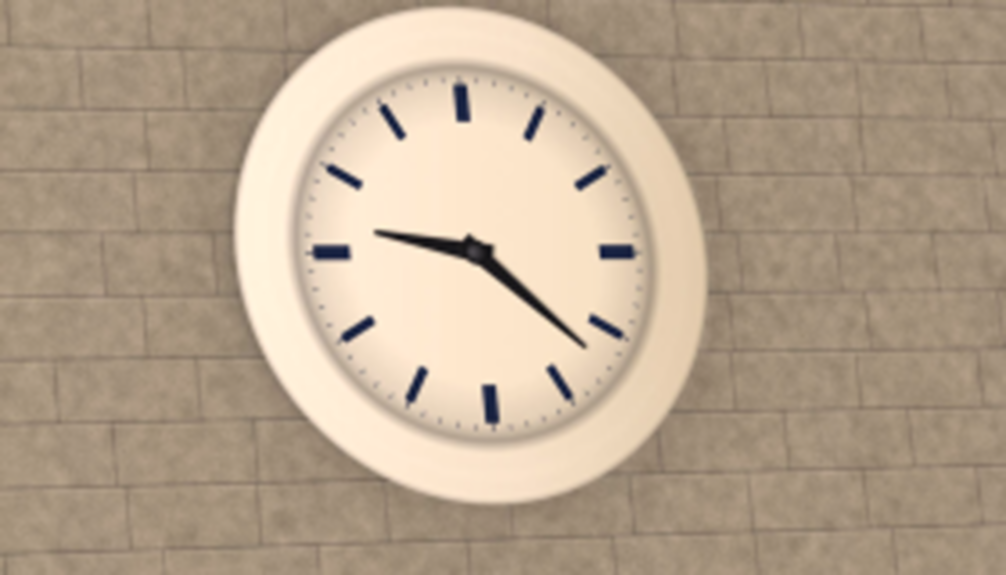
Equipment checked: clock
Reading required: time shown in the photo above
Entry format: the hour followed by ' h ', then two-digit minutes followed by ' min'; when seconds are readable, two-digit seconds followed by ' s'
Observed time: 9 h 22 min
